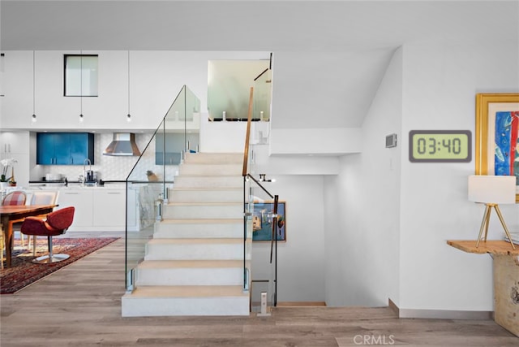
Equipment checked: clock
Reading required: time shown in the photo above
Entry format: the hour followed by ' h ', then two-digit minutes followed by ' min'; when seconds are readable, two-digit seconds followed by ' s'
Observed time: 3 h 40 min
